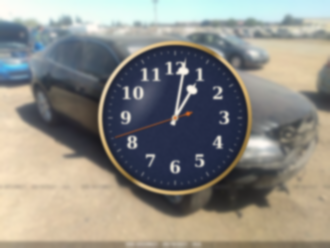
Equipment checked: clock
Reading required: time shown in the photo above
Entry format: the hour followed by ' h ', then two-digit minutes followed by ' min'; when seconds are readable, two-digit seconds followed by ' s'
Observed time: 1 h 01 min 42 s
